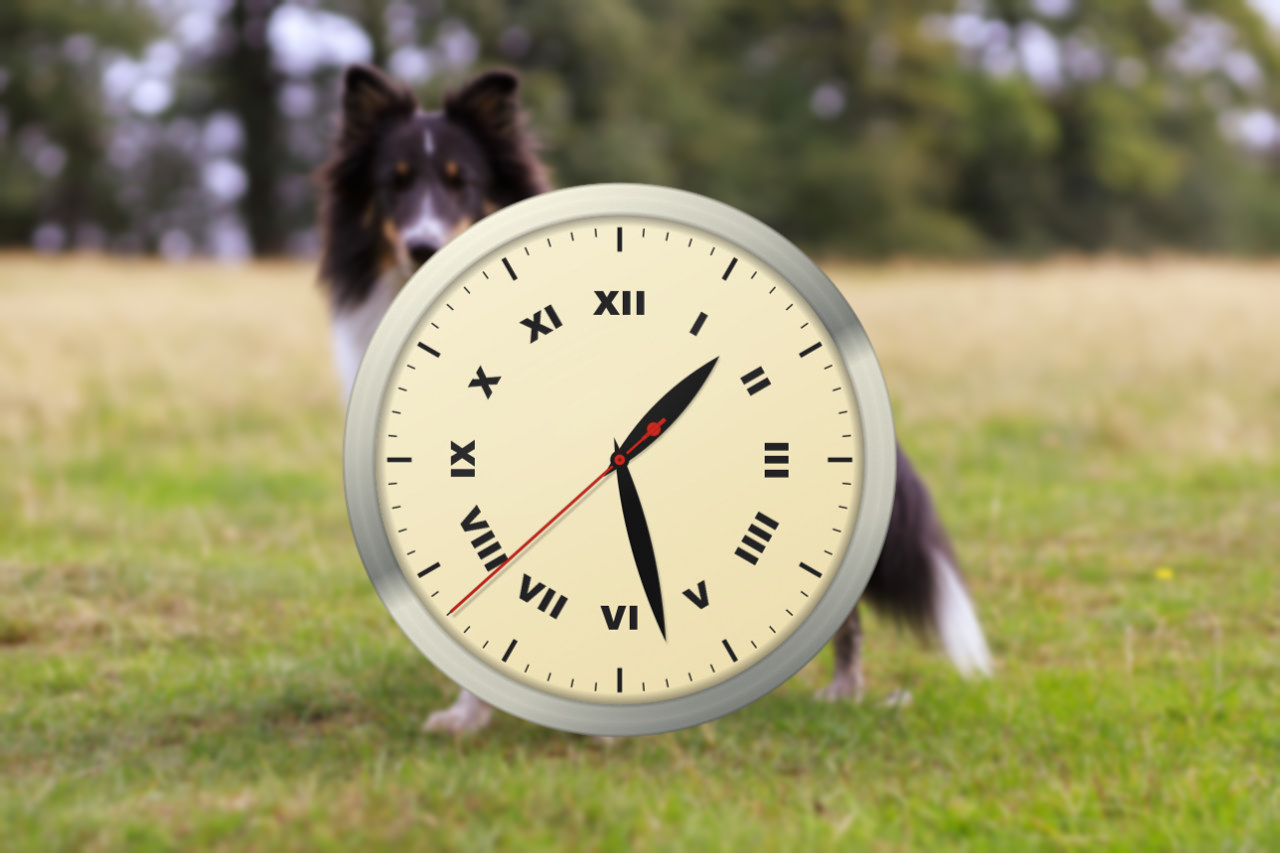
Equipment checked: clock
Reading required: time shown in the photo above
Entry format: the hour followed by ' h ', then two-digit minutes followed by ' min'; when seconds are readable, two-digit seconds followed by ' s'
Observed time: 1 h 27 min 38 s
